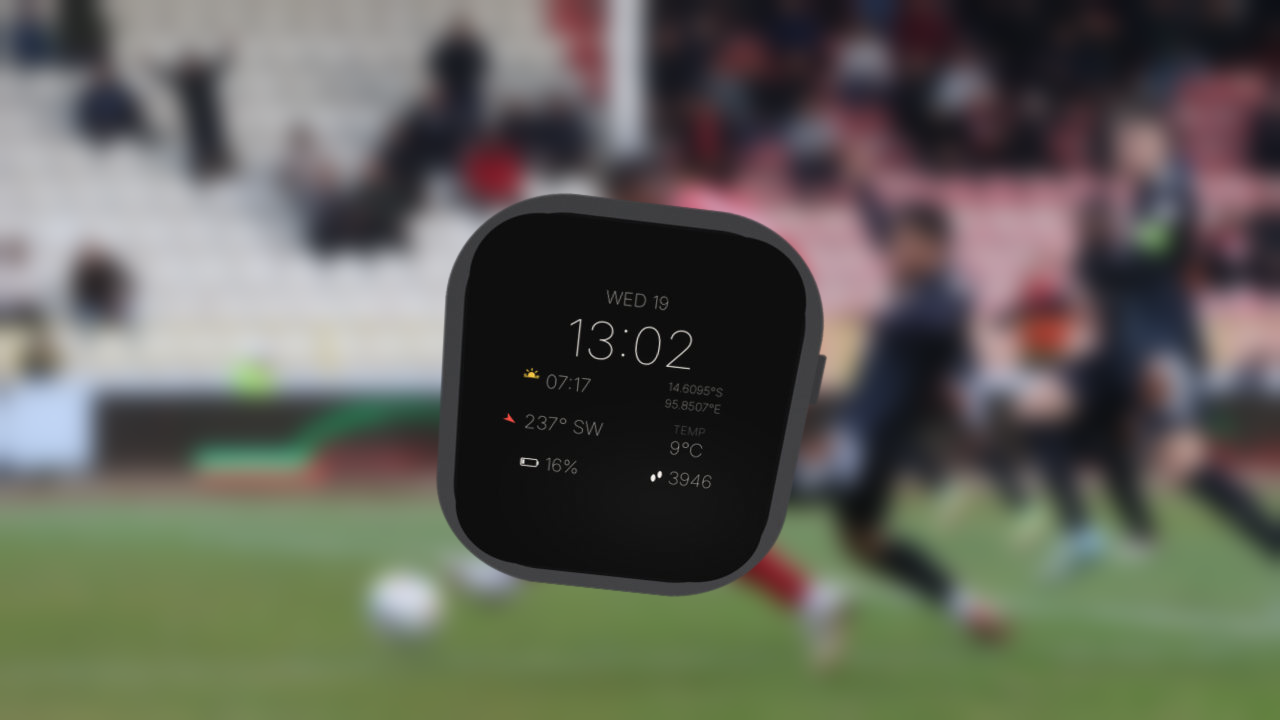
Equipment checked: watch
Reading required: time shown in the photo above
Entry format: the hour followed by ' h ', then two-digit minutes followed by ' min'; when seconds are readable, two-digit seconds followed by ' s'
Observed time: 13 h 02 min
